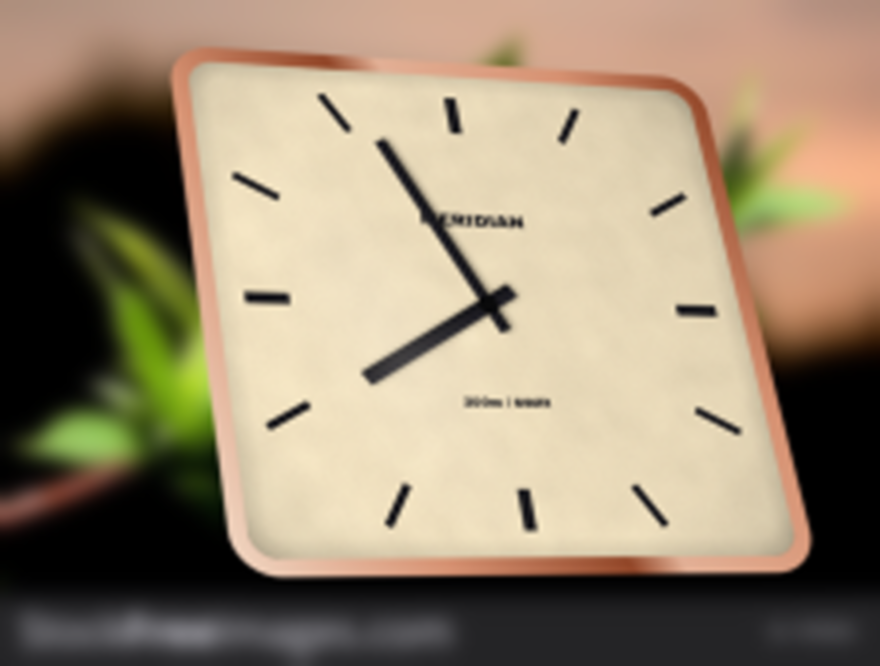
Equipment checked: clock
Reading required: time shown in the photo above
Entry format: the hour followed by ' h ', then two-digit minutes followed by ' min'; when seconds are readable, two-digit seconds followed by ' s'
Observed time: 7 h 56 min
